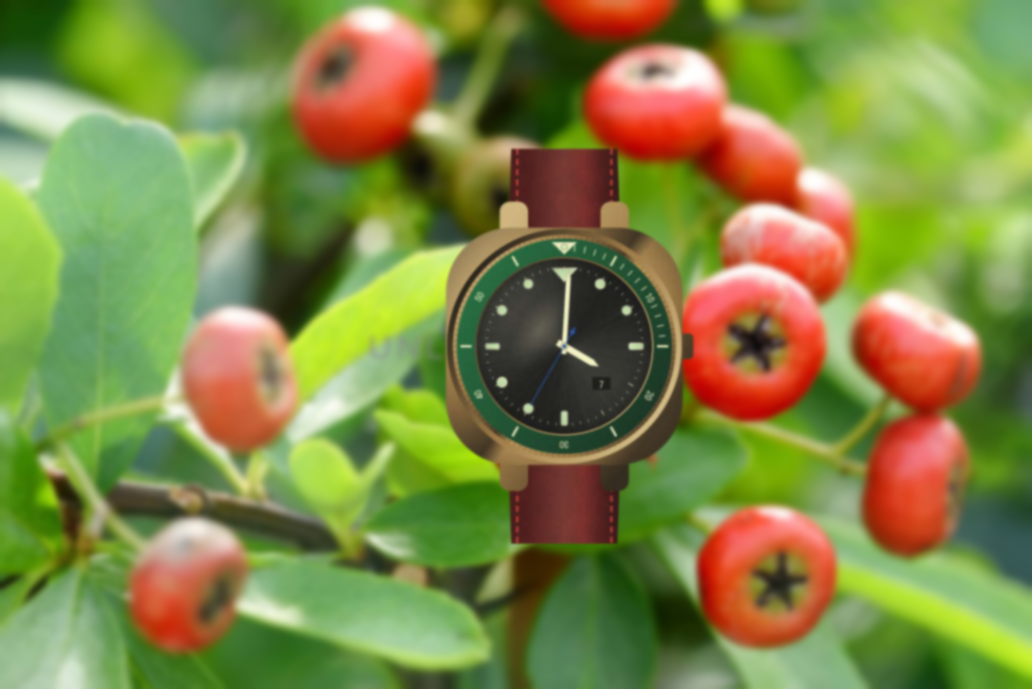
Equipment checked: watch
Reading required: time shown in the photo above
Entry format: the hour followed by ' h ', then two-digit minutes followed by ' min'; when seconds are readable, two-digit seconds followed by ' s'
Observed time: 4 h 00 min 35 s
